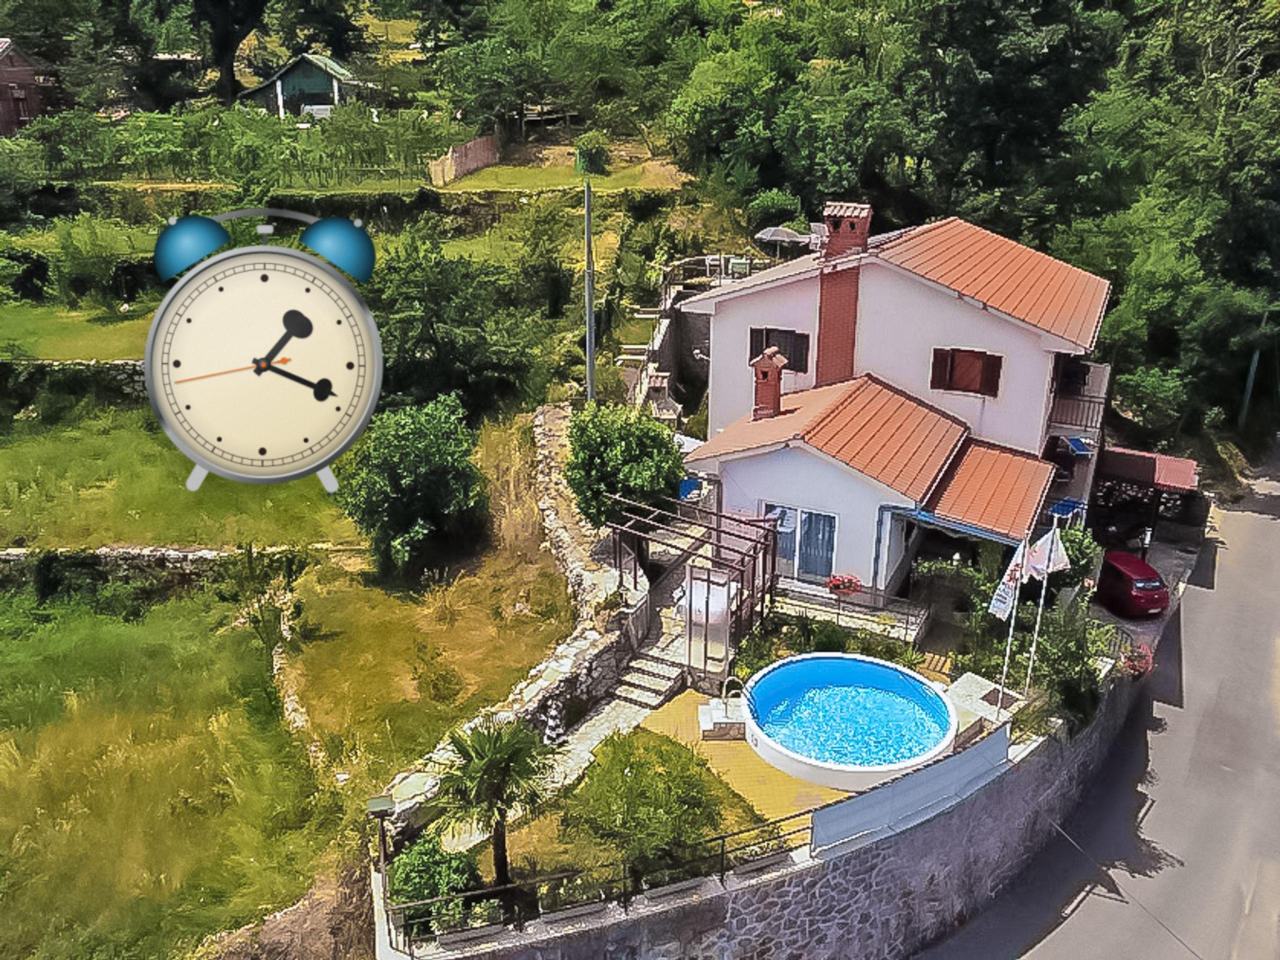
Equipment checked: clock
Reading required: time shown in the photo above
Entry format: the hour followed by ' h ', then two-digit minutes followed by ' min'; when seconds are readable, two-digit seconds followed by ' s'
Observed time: 1 h 18 min 43 s
